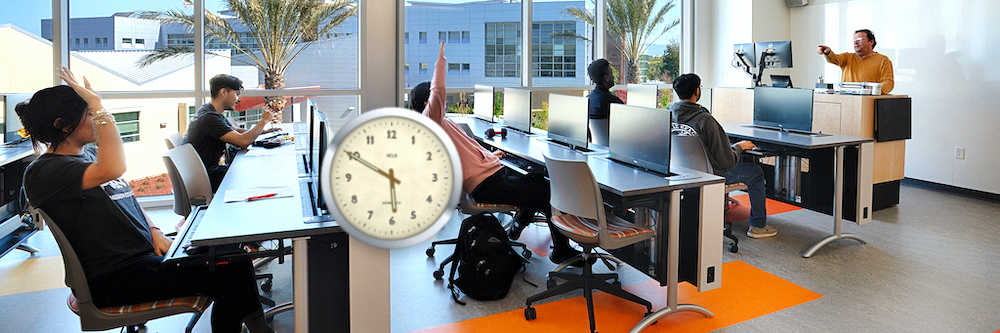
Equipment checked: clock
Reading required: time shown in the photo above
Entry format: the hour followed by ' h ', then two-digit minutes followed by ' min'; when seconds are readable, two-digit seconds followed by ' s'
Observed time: 5 h 50 min
